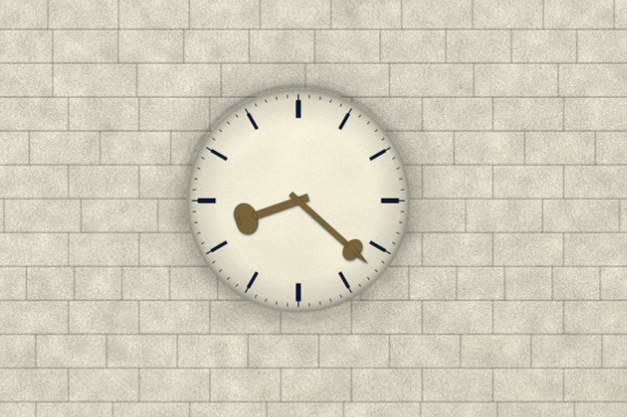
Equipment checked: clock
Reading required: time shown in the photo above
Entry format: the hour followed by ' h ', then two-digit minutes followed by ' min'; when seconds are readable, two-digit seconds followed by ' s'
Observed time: 8 h 22 min
